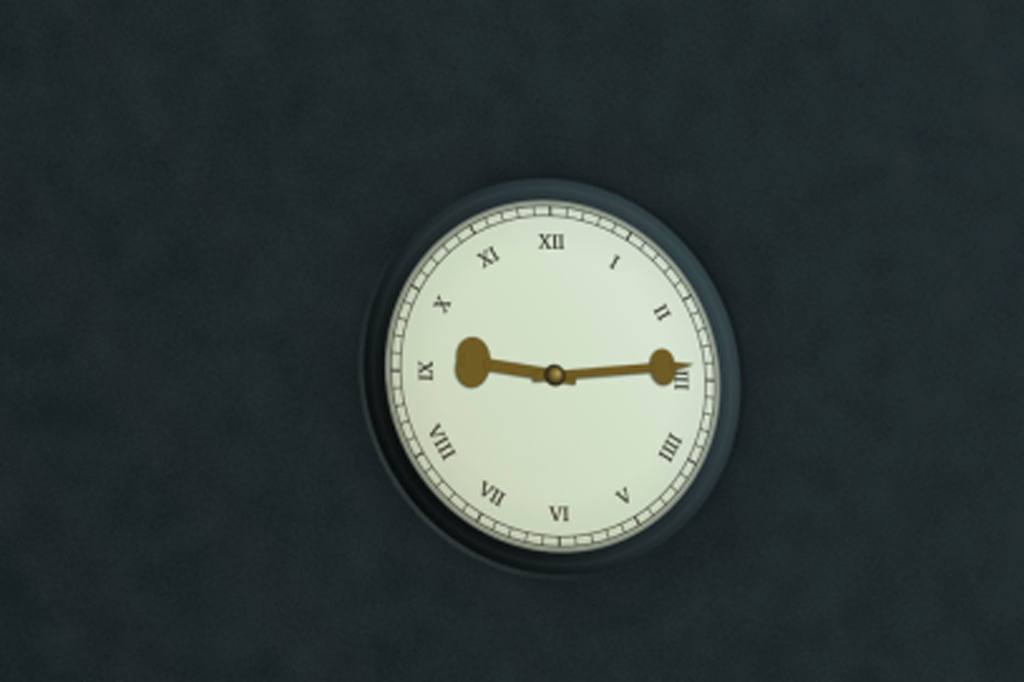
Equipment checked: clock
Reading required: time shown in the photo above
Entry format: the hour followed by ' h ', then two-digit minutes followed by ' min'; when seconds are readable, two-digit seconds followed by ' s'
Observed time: 9 h 14 min
